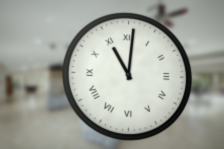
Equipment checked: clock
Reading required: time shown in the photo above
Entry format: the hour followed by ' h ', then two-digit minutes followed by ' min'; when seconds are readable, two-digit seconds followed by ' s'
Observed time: 11 h 01 min
